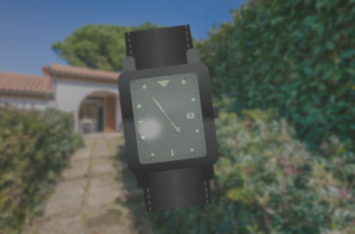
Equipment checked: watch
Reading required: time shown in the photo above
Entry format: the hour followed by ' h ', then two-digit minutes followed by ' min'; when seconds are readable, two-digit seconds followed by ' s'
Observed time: 4 h 55 min
